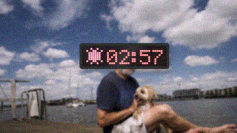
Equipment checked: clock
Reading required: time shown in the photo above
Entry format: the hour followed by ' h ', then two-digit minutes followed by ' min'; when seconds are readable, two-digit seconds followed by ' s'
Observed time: 2 h 57 min
